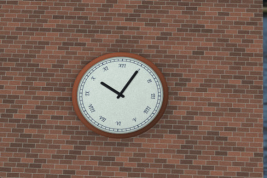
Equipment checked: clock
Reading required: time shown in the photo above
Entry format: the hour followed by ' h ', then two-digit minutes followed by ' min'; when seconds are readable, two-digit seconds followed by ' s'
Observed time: 10 h 05 min
